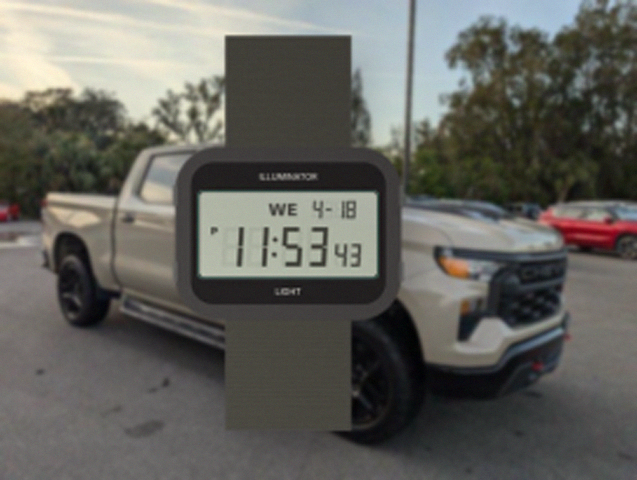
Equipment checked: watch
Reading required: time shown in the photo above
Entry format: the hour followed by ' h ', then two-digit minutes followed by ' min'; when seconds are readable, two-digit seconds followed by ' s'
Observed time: 11 h 53 min 43 s
